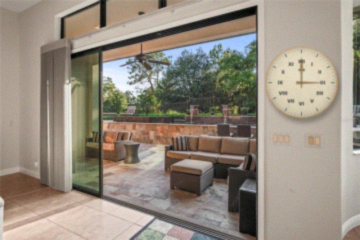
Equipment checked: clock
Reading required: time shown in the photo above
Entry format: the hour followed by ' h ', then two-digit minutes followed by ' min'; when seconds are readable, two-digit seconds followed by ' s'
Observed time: 3 h 00 min
